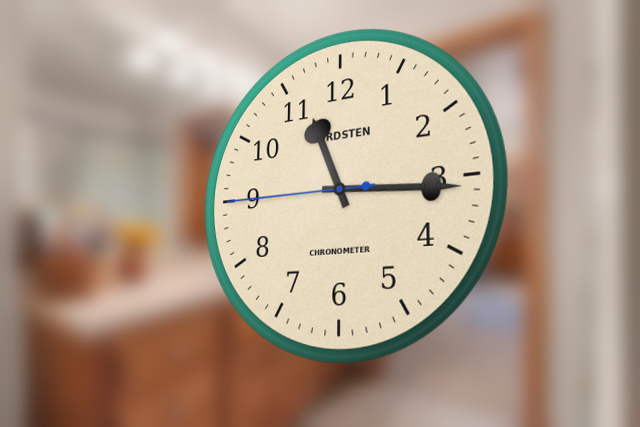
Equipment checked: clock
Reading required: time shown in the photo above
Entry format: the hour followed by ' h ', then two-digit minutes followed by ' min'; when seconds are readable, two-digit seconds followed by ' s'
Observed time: 11 h 15 min 45 s
